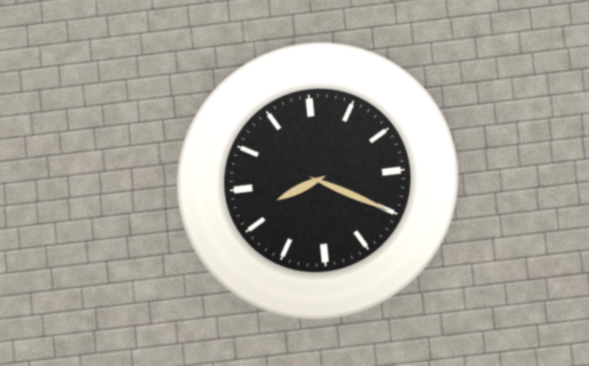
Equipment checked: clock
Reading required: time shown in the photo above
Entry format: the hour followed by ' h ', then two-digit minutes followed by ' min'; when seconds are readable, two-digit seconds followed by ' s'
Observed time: 8 h 20 min
